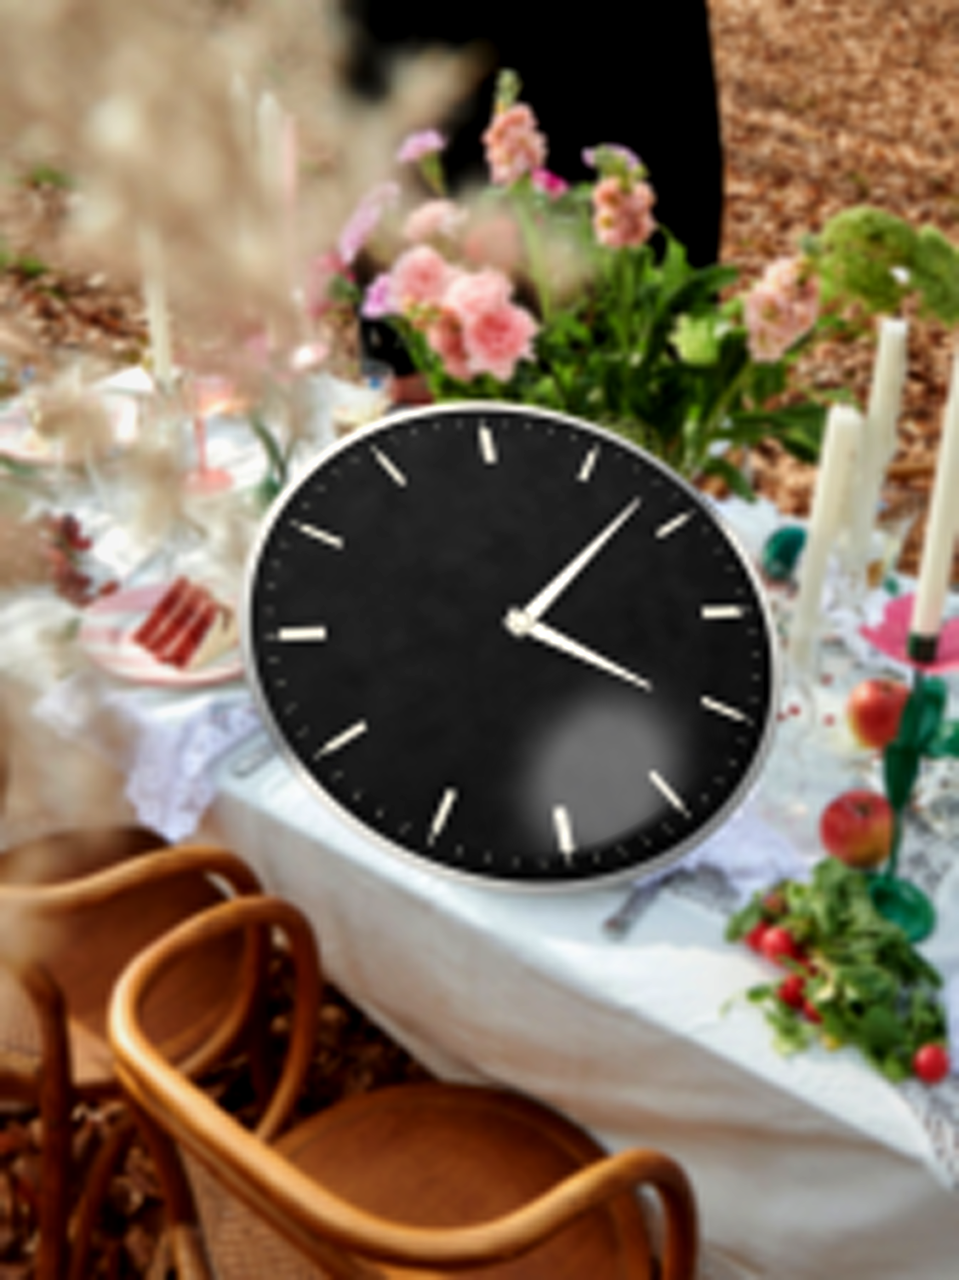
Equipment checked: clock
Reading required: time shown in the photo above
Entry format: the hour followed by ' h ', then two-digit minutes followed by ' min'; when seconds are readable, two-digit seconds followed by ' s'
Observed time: 4 h 08 min
